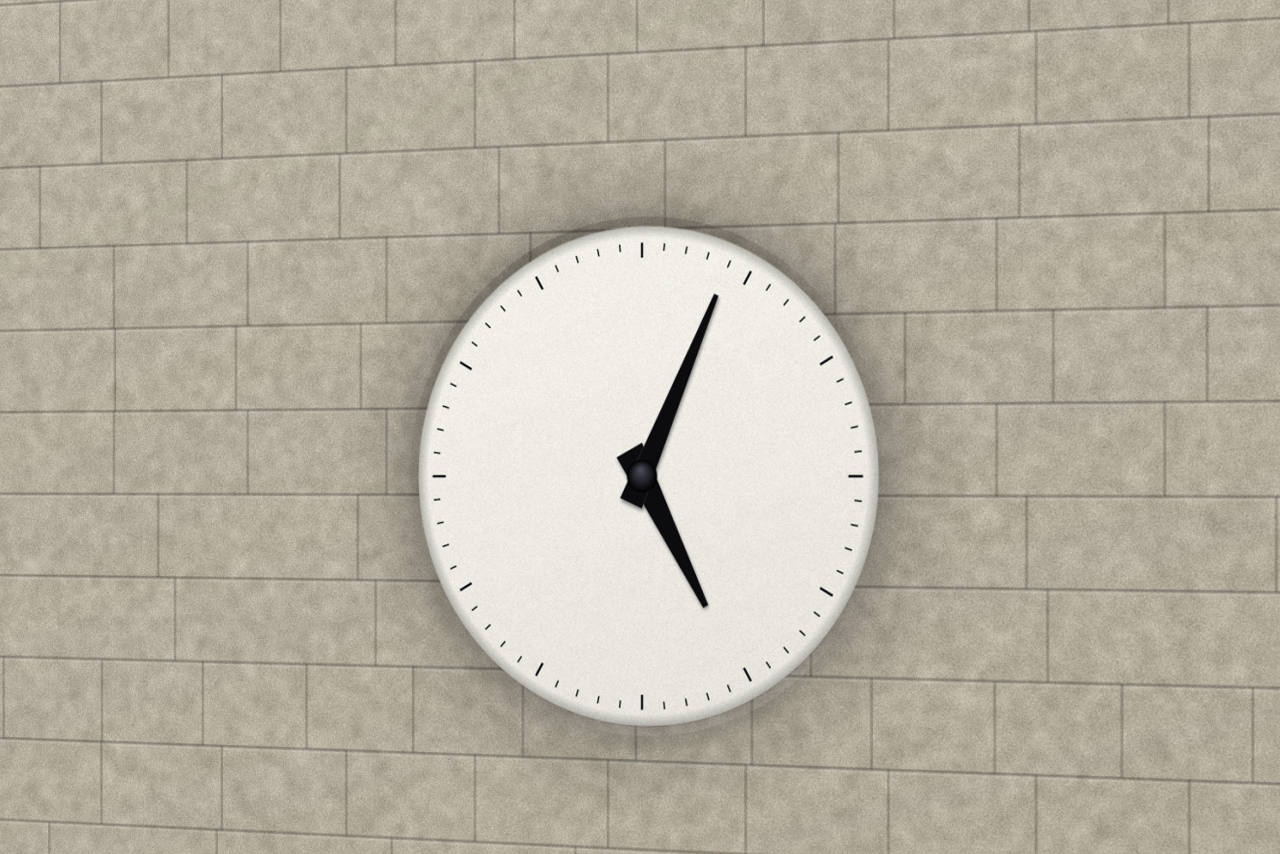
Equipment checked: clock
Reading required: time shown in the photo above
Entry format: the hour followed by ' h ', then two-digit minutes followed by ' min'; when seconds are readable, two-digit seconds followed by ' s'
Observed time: 5 h 04 min
